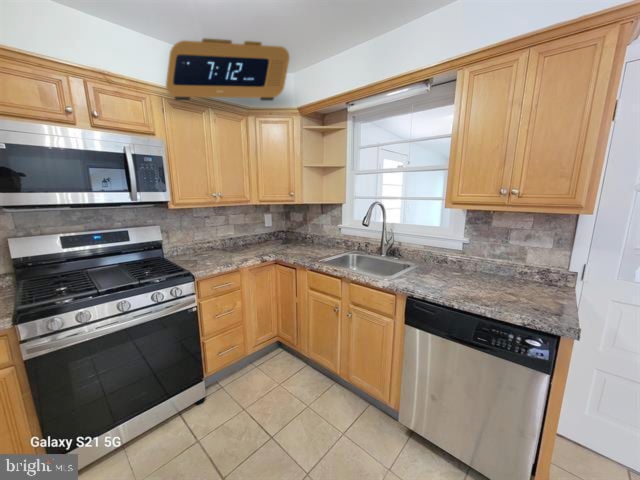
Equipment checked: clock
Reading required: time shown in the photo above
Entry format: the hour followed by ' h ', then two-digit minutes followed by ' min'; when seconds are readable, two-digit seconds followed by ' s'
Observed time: 7 h 12 min
